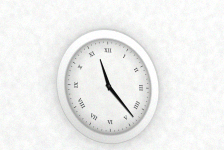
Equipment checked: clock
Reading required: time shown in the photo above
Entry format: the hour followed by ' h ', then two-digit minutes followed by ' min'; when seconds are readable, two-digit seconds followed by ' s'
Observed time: 11 h 23 min
